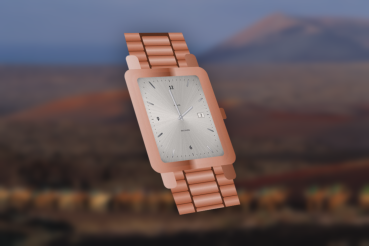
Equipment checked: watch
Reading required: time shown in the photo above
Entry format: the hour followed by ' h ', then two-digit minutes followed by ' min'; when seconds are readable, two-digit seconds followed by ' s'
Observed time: 1 h 59 min
